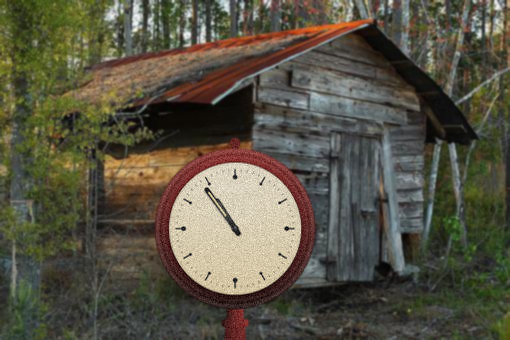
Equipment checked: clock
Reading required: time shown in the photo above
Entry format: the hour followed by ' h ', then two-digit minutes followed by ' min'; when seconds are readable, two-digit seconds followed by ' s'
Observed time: 10 h 54 min
